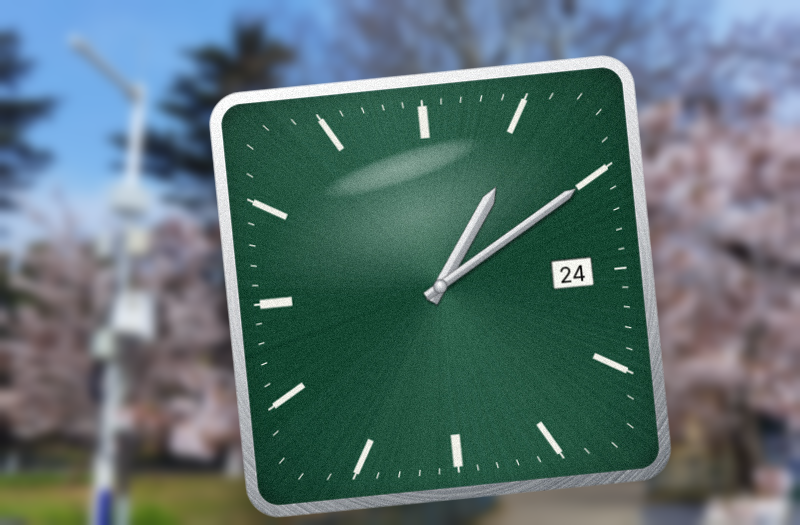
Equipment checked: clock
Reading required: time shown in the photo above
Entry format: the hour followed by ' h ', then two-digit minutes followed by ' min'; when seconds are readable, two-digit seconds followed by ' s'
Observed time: 1 h 10 min
